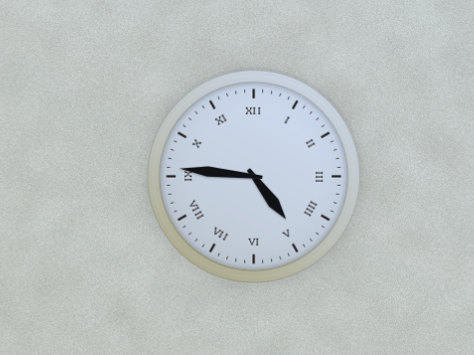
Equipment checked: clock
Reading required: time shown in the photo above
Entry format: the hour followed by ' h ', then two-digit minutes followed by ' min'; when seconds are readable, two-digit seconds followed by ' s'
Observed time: 4 h 46 min
